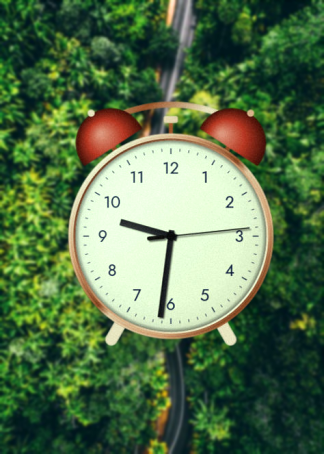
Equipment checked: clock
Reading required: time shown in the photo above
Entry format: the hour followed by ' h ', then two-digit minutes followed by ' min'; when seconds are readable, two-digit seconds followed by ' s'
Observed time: 9 h 31 min 14 s
